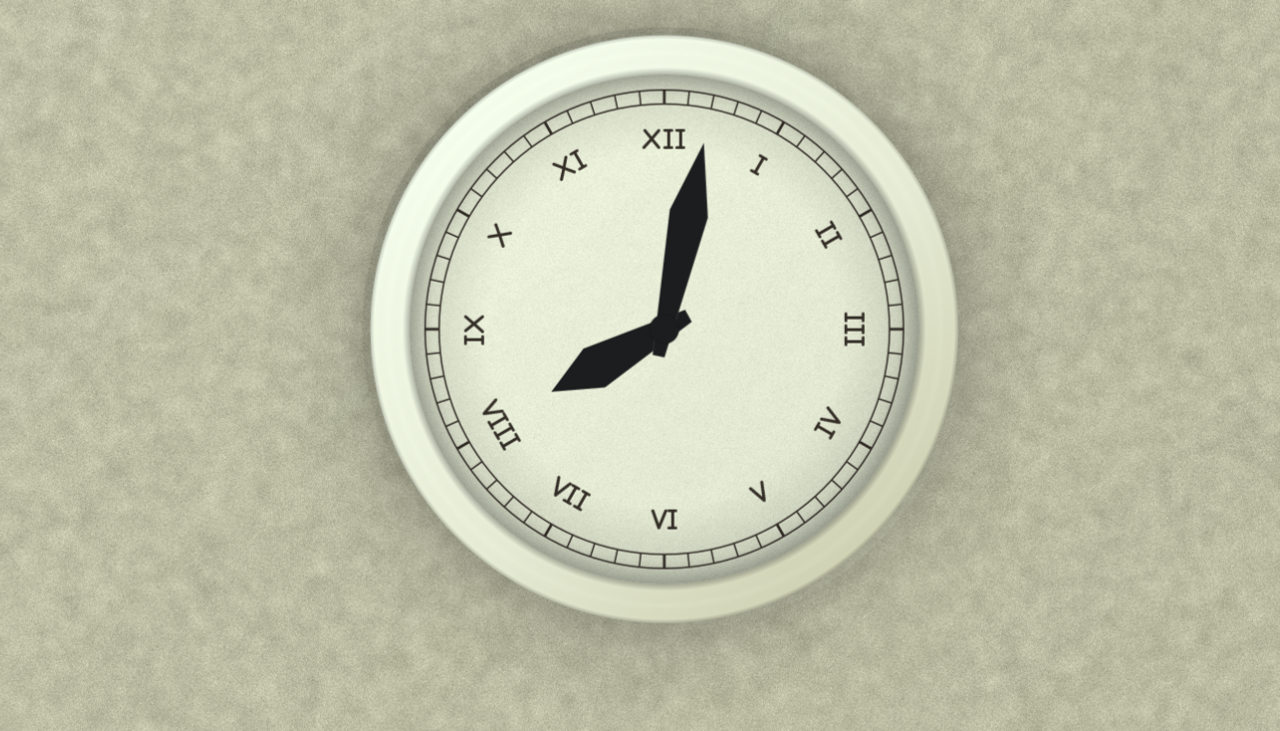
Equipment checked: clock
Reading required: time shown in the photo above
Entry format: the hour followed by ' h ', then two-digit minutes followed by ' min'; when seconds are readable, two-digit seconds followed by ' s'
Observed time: 8 h 02 min
